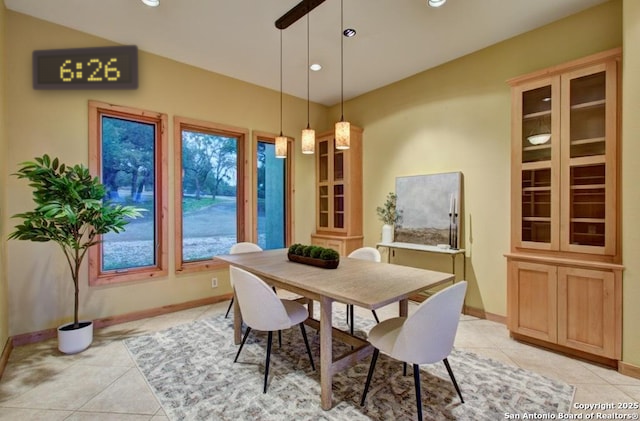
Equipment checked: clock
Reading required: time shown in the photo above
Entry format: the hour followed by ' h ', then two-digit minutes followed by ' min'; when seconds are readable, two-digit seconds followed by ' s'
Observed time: 6 h 26 min
